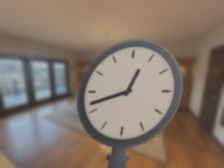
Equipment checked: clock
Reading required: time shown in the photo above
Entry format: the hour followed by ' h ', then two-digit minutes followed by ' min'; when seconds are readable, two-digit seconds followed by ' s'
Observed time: 12 h 42 min
